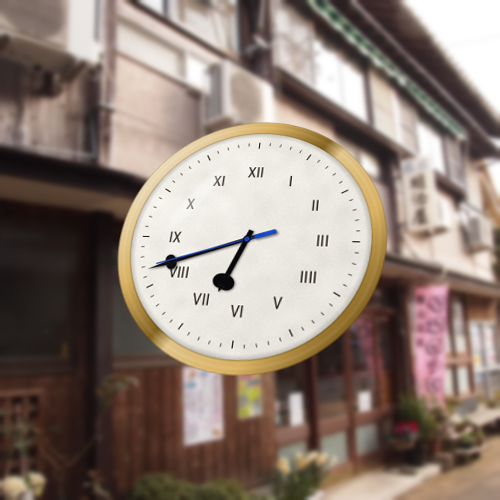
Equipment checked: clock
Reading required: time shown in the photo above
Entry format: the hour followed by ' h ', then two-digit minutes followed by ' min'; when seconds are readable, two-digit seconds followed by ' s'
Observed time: 6 h 41 min 42 s
